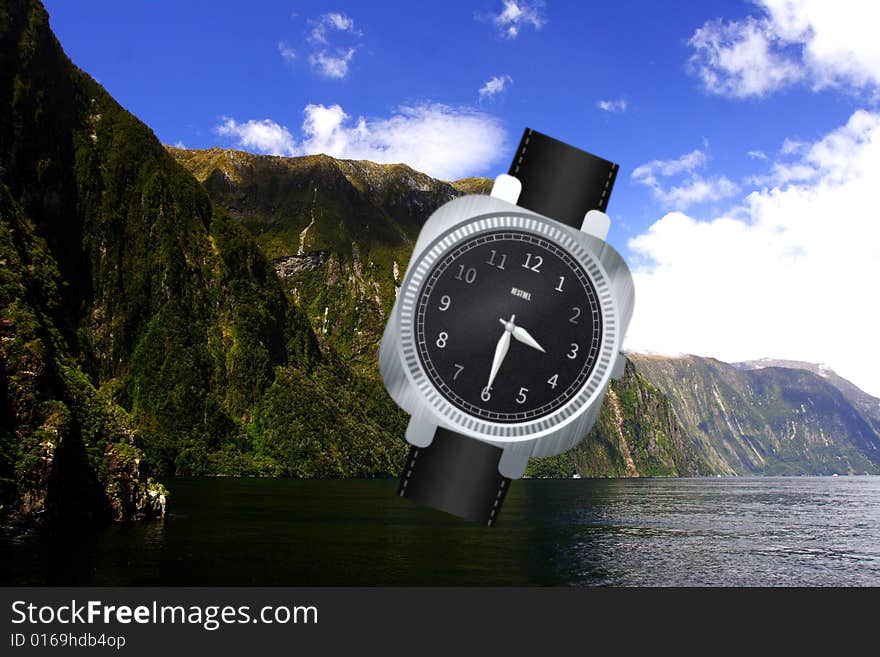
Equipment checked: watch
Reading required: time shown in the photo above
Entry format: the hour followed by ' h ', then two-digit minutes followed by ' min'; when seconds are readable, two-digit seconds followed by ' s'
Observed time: 3 h 30 min
